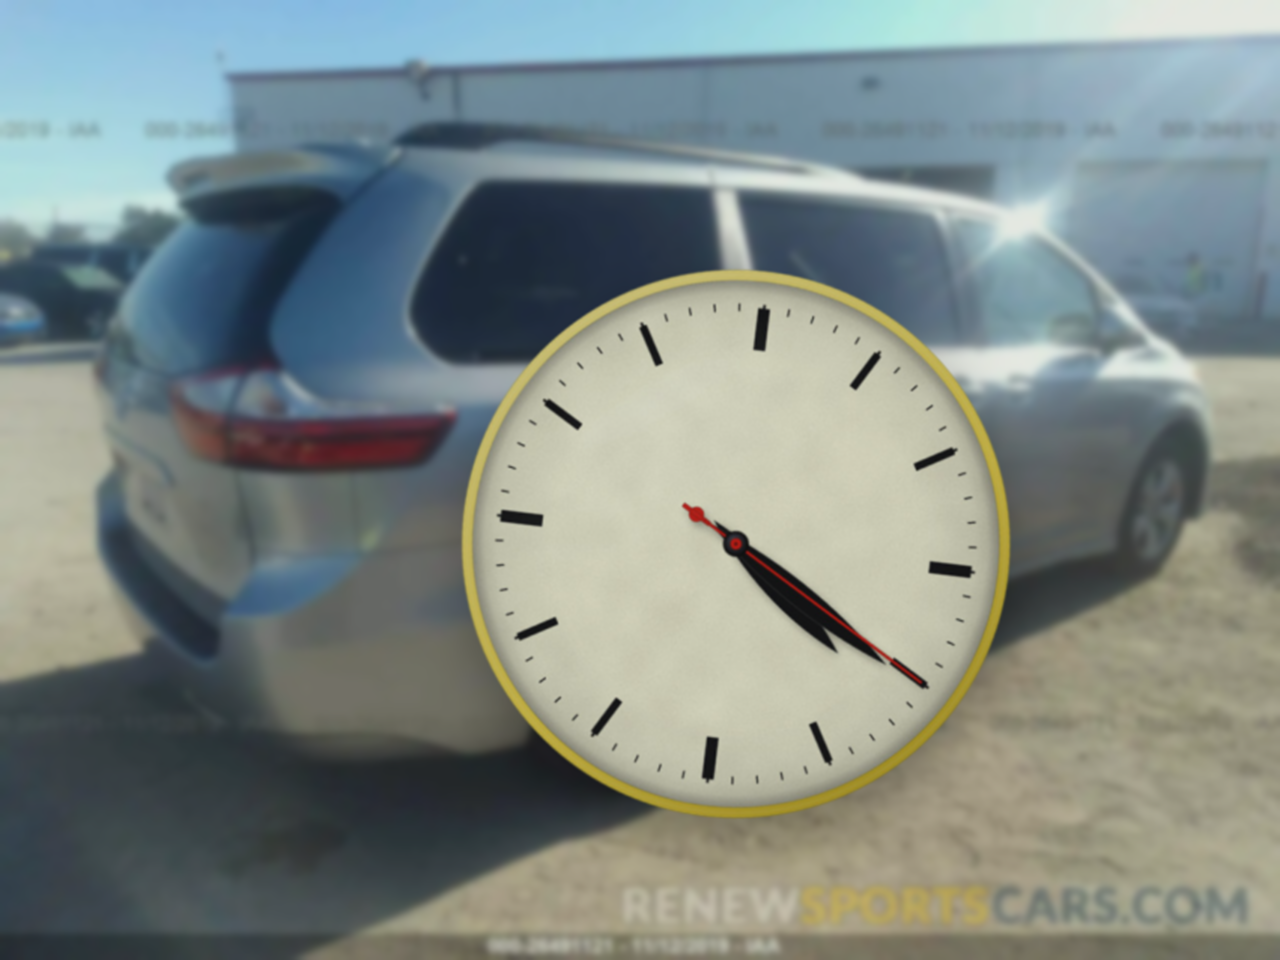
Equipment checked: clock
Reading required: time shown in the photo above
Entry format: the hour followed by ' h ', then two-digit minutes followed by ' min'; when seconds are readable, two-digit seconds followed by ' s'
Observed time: 4 h 20 min 20 s
